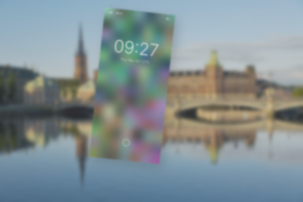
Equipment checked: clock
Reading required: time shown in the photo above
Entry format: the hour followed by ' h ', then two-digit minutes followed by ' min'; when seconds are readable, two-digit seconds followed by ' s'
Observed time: 9 h 27 min
